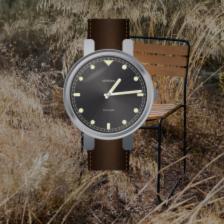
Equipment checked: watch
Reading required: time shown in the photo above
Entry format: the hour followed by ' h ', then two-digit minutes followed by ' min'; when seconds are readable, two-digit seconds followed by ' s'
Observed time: 1 h 14 min
